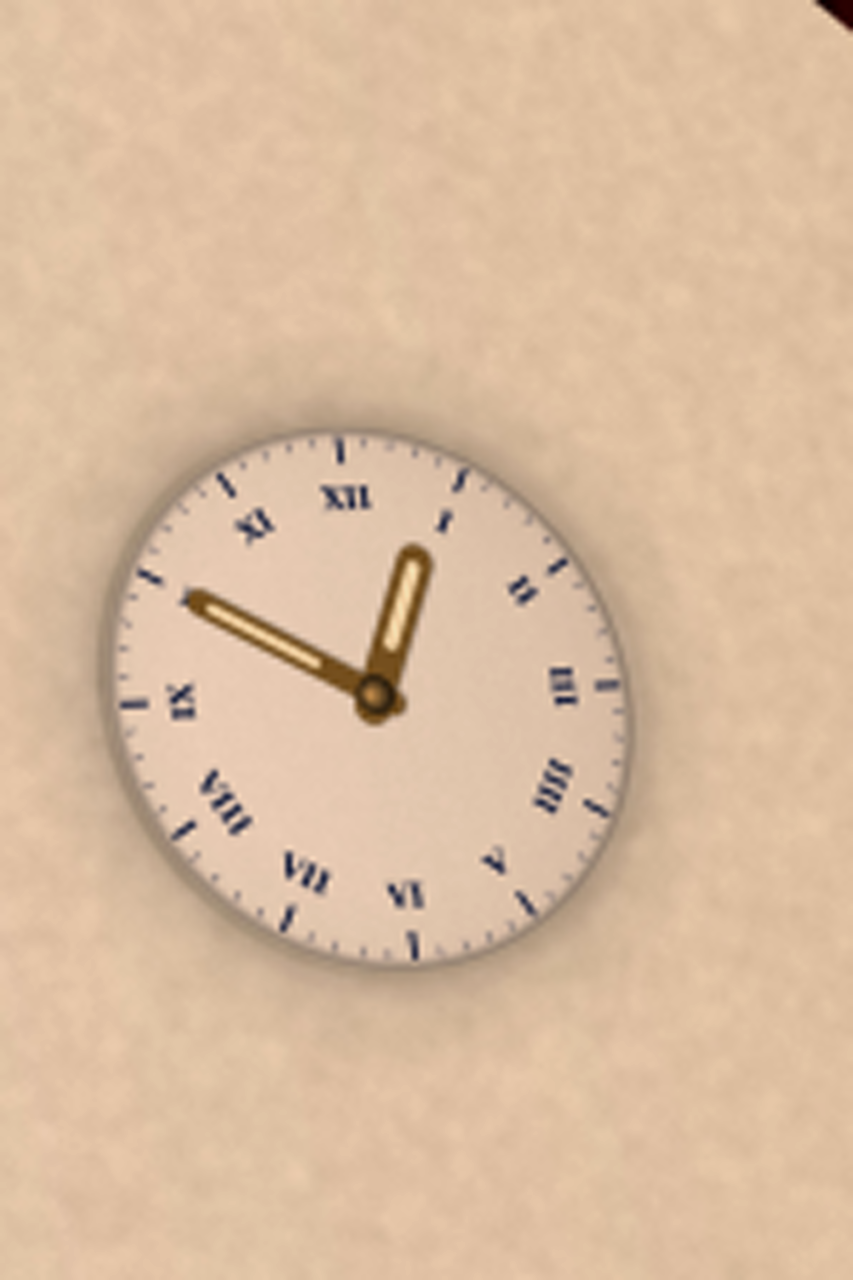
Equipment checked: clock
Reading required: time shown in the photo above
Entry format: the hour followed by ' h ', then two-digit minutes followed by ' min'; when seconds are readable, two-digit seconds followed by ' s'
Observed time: 12 h 50 min
